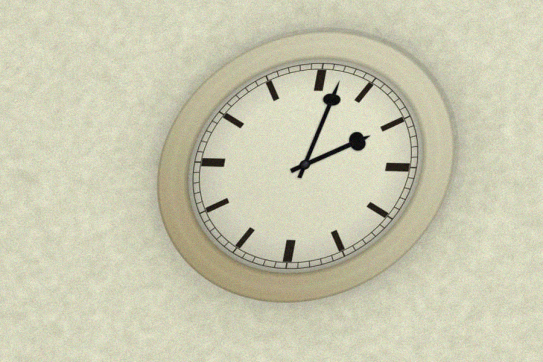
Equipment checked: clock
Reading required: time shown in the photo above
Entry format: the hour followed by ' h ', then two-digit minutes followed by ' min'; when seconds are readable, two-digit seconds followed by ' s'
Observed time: 2 h 02 min
